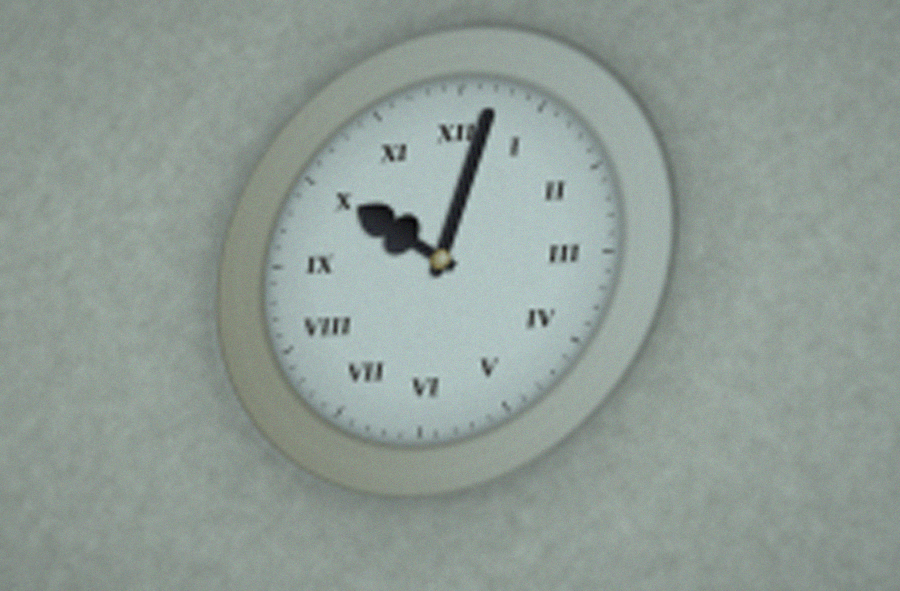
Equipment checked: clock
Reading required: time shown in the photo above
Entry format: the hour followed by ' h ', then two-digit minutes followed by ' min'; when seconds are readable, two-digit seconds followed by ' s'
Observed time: 10 h 02 min
